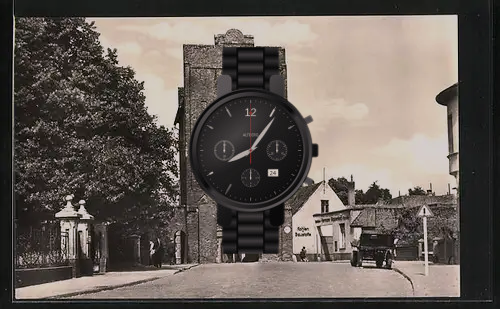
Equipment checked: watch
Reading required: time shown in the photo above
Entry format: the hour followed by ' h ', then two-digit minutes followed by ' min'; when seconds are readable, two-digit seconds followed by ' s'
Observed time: 8 h 06 min
